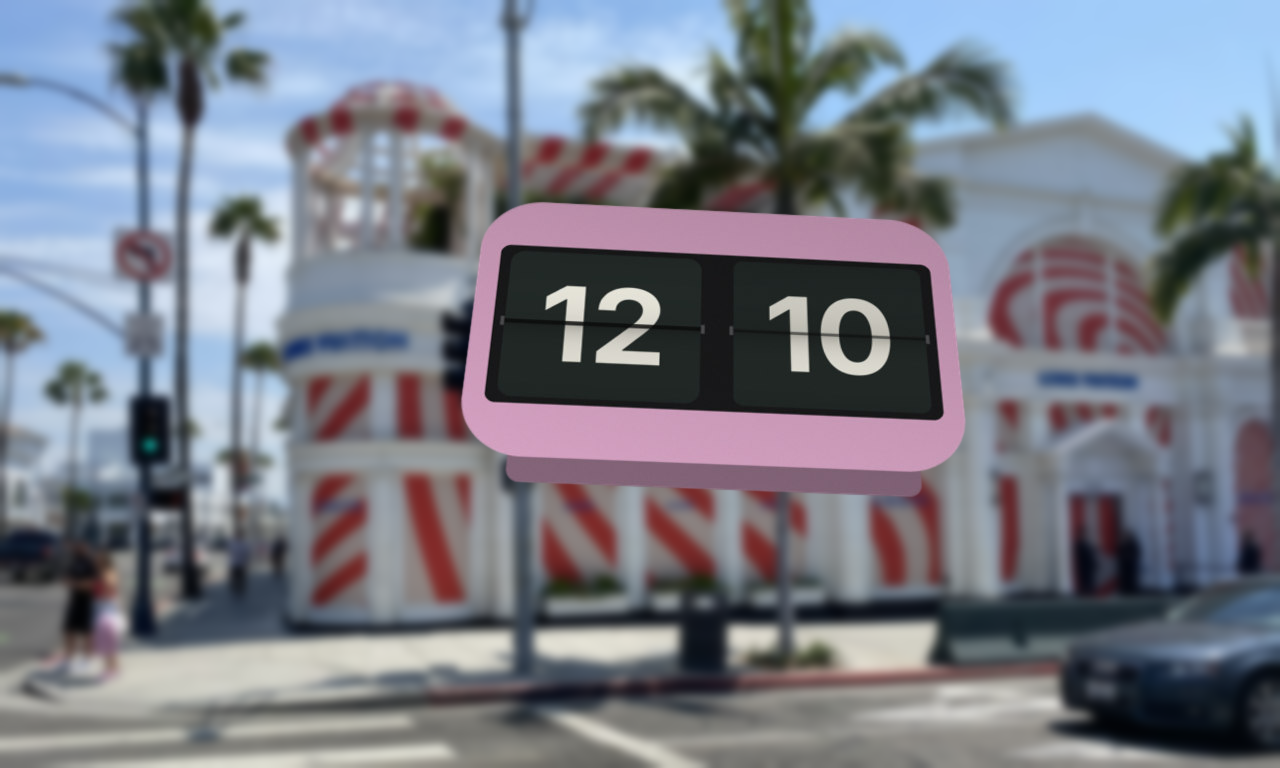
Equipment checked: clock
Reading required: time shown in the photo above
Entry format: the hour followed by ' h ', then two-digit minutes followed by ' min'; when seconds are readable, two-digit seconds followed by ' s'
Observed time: 12 h 10 min
